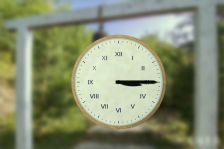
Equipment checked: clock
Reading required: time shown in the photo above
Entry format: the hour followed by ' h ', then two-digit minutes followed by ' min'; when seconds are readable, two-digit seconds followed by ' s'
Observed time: 3 h 15 min
